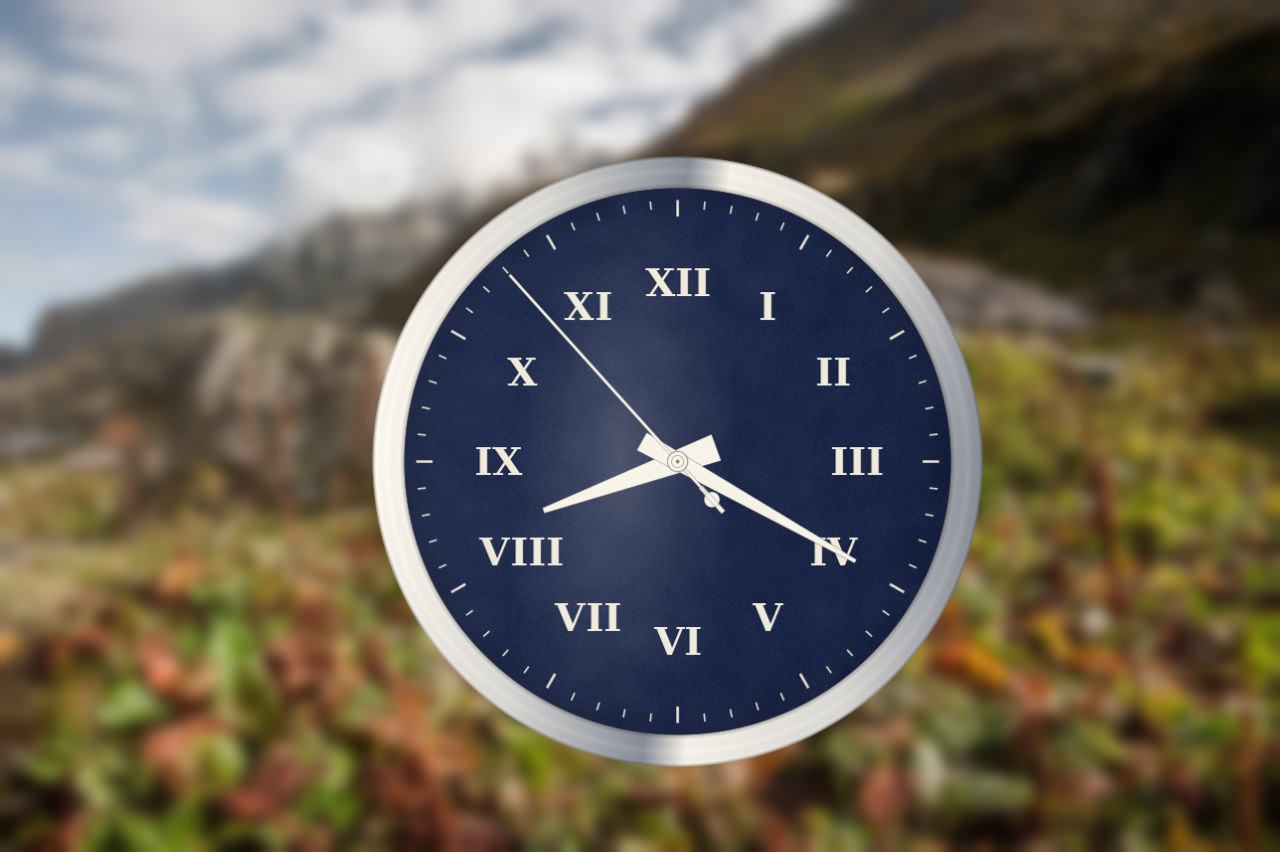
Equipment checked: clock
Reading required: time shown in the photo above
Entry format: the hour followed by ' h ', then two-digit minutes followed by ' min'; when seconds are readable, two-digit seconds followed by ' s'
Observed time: 8 h 19 min 53 s
